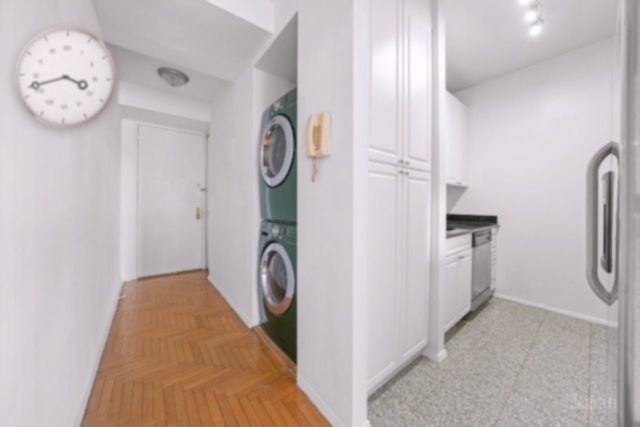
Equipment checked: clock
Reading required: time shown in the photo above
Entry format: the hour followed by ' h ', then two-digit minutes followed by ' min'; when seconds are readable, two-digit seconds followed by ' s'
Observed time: 3 h 42 min
